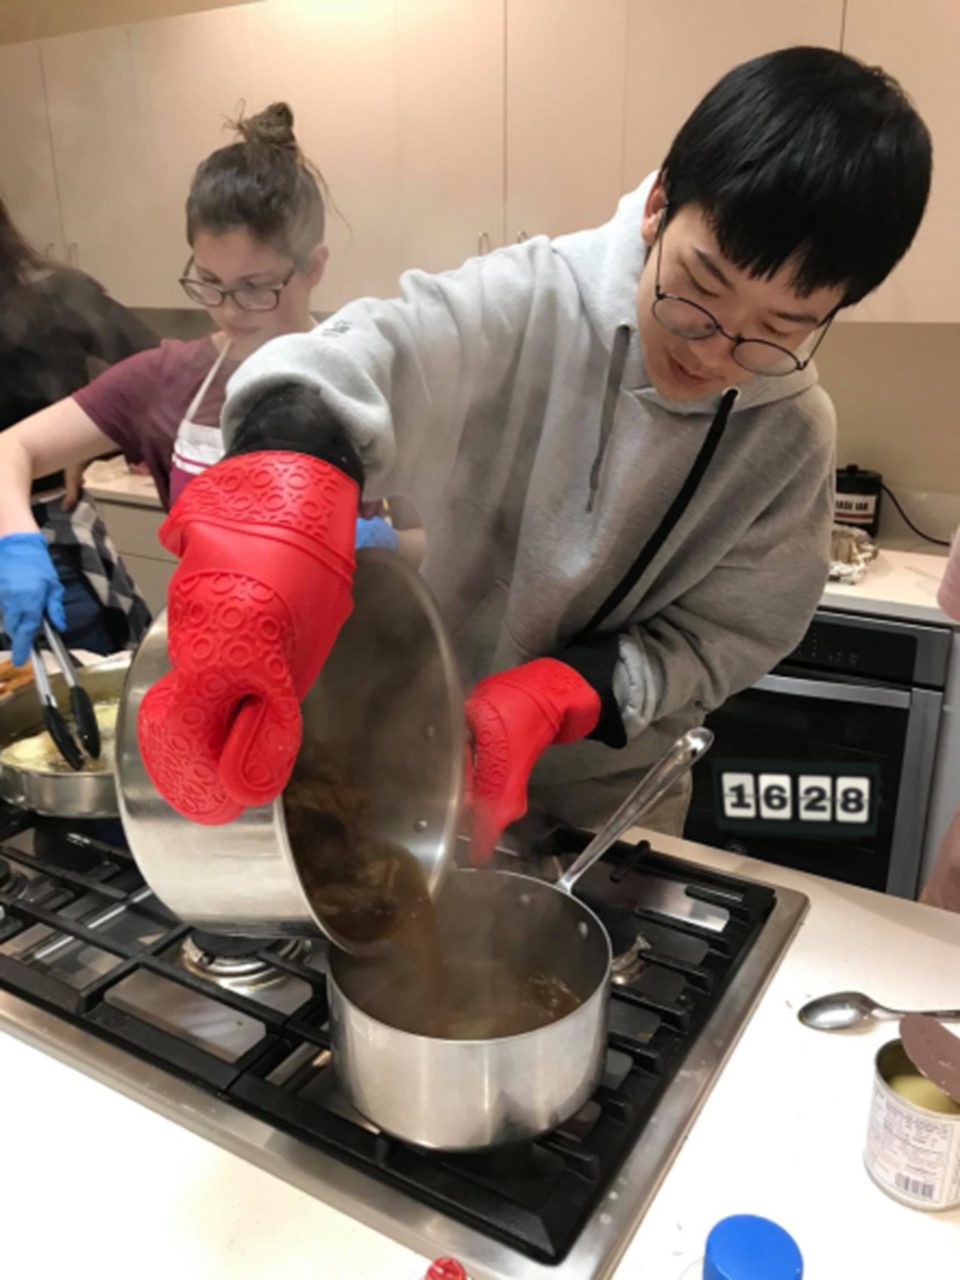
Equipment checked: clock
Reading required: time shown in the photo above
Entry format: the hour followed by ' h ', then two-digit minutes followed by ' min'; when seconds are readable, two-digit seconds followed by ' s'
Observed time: 16 h 28 min
